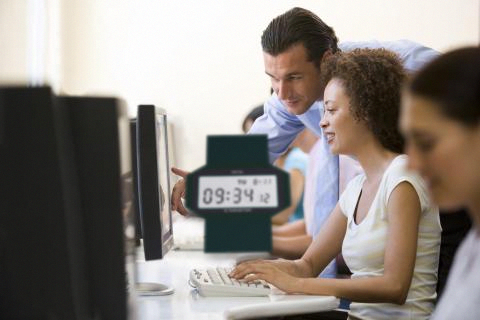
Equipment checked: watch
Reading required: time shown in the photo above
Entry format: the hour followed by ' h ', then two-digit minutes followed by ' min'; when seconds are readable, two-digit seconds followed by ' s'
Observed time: 9 h 34 min
